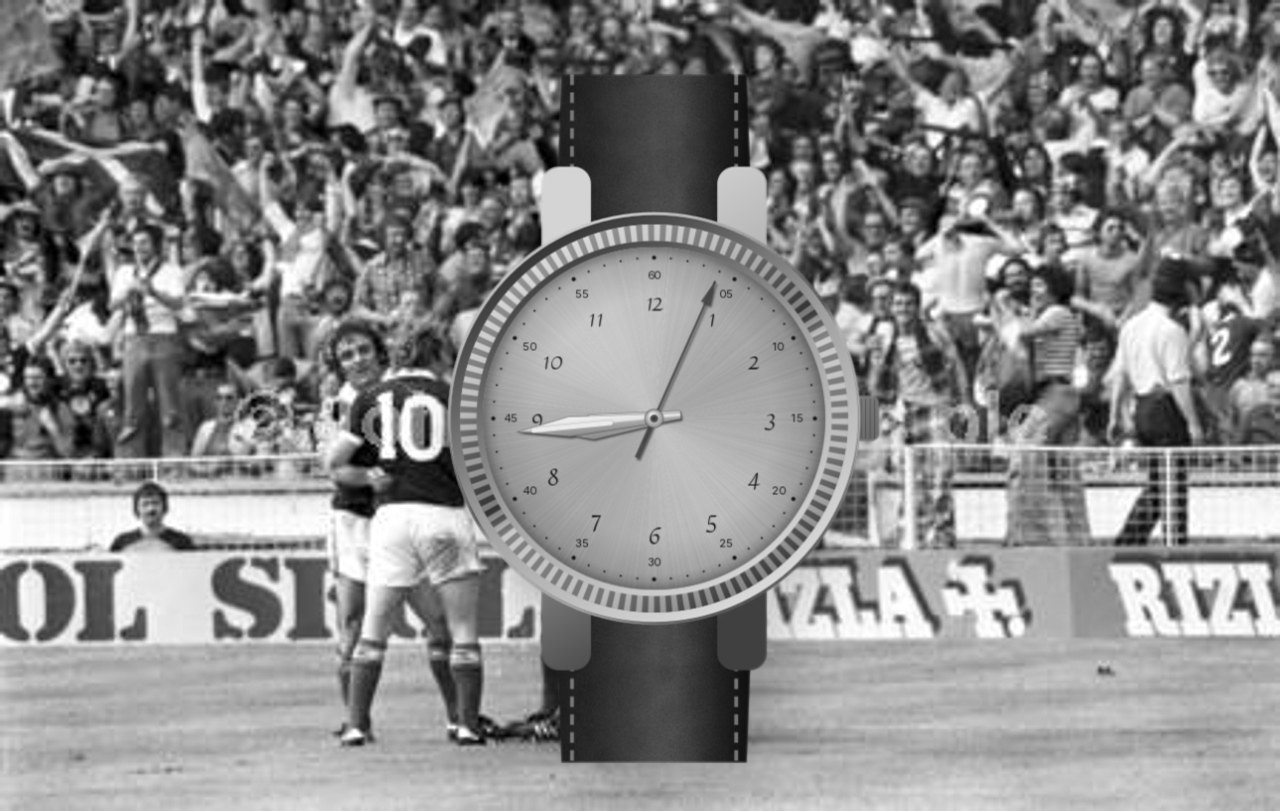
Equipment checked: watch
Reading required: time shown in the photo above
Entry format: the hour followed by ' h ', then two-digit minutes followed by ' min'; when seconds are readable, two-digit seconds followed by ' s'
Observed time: 8 h 44 min 04 s
